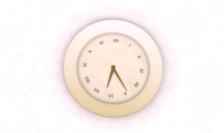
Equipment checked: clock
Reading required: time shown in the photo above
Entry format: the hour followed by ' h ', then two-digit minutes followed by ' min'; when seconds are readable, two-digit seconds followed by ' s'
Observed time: 6 h 24 min
